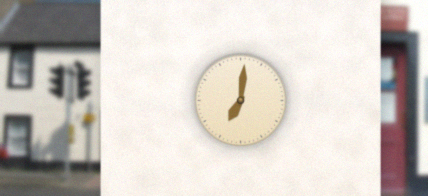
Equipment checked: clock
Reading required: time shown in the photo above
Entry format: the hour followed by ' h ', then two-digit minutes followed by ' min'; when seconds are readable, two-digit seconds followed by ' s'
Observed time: 7 h 01 min
